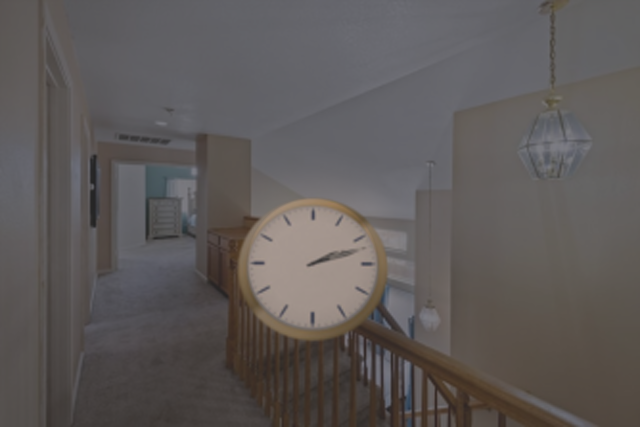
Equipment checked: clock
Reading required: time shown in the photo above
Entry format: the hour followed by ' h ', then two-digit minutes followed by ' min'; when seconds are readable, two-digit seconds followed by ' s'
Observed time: 2 h 12 min
